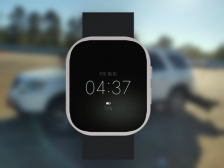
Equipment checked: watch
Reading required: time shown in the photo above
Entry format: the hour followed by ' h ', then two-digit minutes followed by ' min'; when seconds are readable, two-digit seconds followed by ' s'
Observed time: 4 h 37 min
